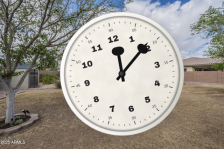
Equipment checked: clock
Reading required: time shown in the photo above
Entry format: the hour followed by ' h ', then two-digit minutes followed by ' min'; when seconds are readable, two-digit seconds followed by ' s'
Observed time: 12 h 09 min
